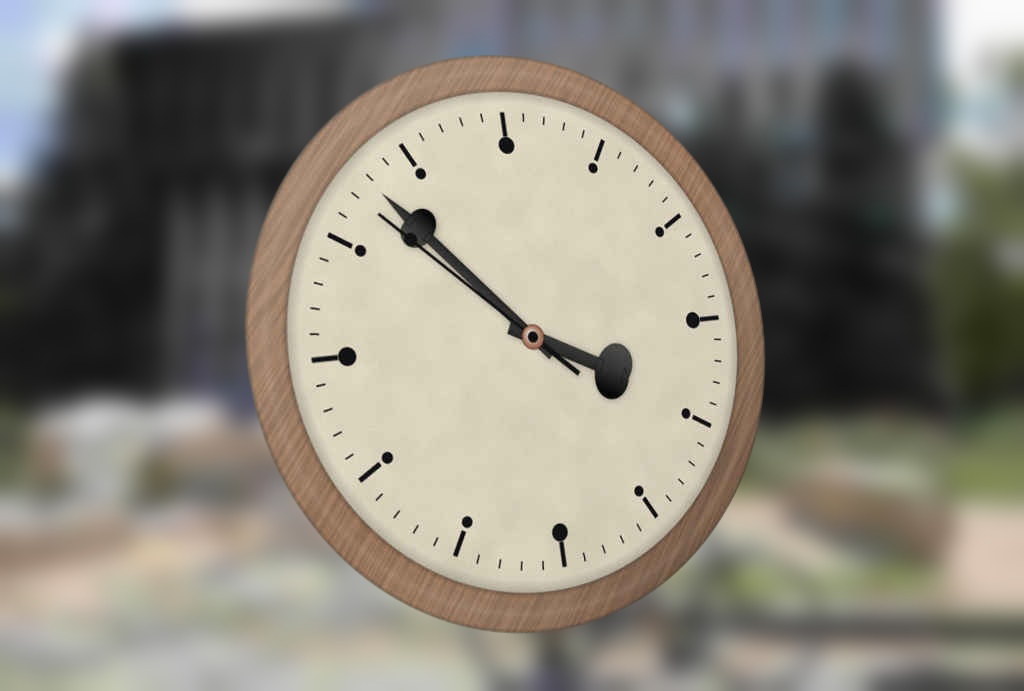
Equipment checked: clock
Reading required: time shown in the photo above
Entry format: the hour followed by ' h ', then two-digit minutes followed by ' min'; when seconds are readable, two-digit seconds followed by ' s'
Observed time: 3 h 52 min 52 s
